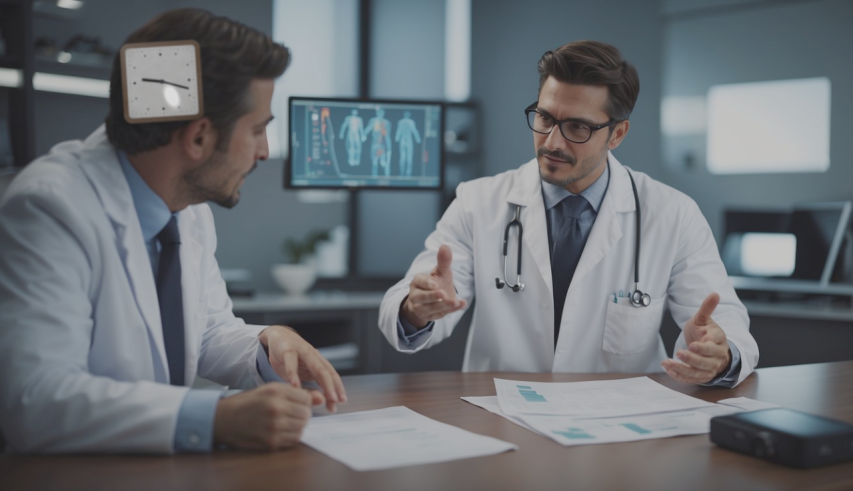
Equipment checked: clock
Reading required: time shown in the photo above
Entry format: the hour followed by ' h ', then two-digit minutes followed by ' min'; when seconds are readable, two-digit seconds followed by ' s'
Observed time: 9 h 18 min
